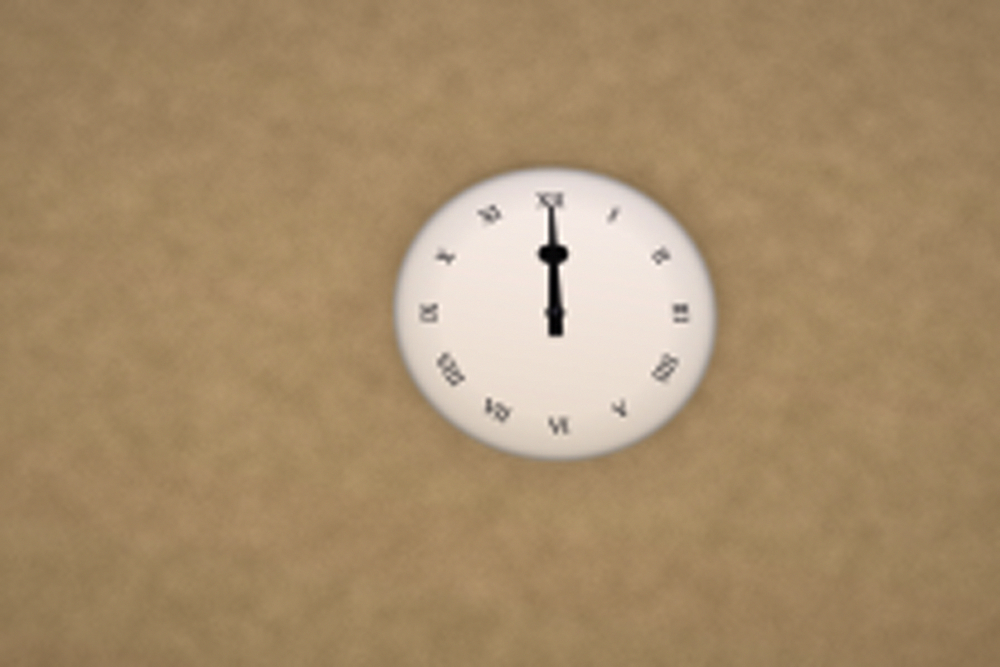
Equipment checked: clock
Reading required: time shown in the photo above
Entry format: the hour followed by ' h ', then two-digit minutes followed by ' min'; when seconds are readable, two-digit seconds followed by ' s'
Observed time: 12 h 00 min
